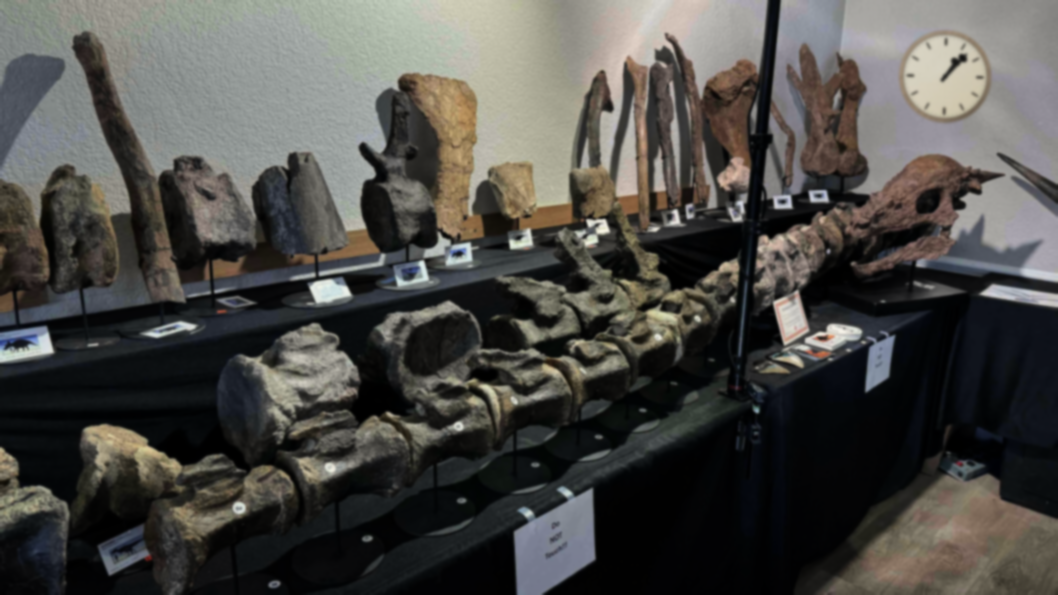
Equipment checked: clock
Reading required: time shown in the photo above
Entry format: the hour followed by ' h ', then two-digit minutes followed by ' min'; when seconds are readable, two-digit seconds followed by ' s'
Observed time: 1 h 07 min
